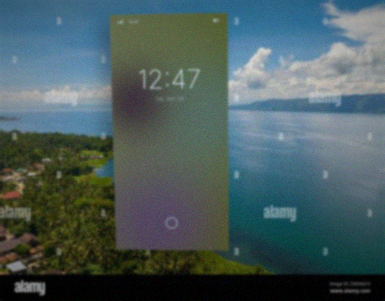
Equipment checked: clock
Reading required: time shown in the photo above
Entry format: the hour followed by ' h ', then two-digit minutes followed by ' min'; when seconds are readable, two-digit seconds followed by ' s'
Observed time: 12 h 47 min
